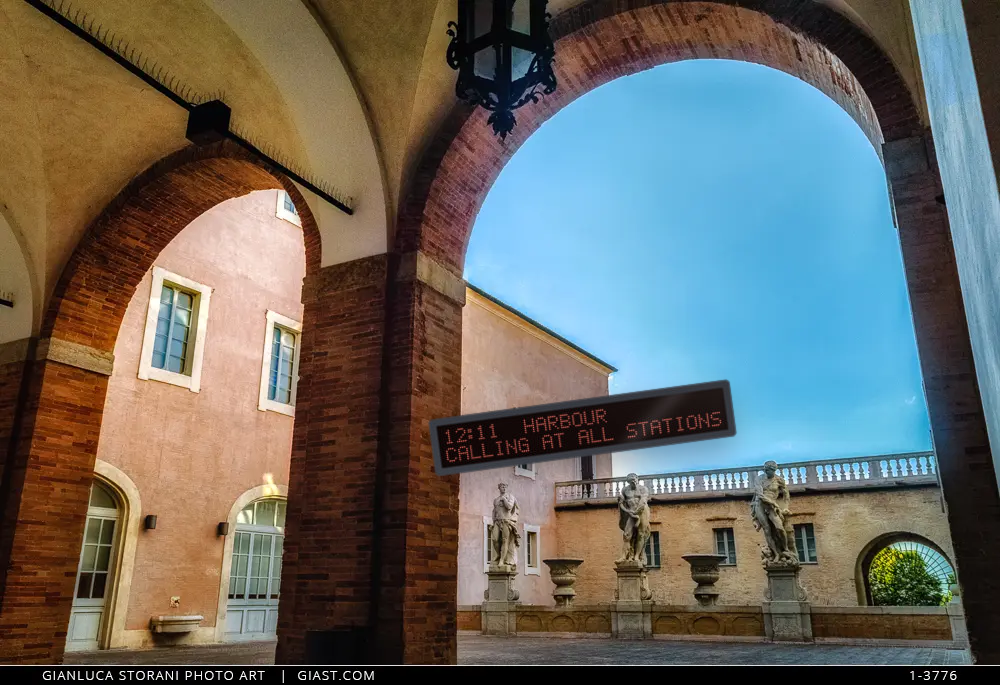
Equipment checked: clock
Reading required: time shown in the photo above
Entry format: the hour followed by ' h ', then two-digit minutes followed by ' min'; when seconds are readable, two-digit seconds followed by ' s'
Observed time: 12 h 11 min
